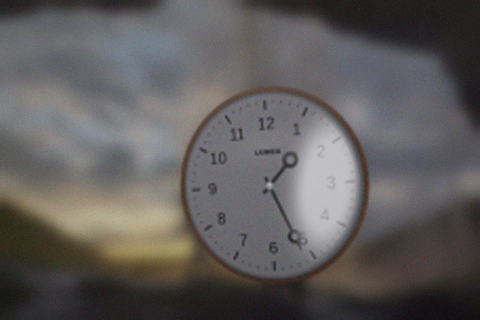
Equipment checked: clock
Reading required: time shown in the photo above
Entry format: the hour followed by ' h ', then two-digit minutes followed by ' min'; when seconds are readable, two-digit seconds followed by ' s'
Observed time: 1 h 26 min
